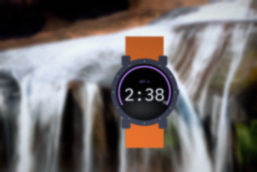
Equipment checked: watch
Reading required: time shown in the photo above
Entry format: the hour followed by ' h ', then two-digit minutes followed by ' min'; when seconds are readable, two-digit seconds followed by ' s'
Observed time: 2 h 38 min
